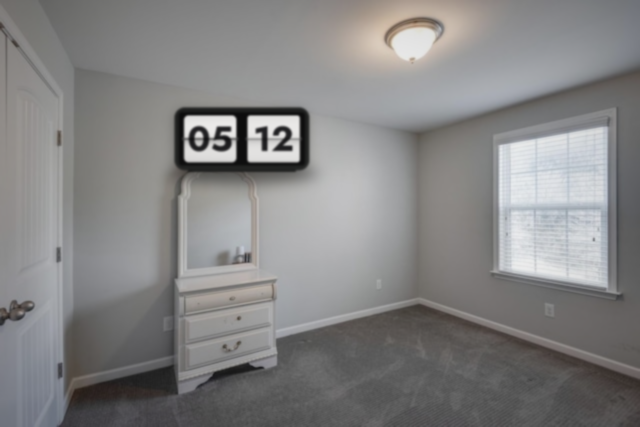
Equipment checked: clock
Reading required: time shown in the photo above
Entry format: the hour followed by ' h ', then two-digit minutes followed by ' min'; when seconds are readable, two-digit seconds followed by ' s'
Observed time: 5 h 12 min
